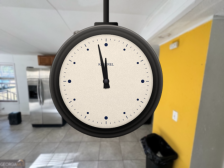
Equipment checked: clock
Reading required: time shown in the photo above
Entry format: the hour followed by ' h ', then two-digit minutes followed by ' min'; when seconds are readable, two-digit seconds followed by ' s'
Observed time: 11 h 58 min
